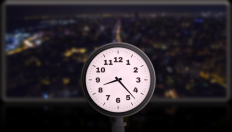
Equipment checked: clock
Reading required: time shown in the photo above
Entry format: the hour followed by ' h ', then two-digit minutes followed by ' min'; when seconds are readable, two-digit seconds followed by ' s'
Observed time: 8 h 23 min
